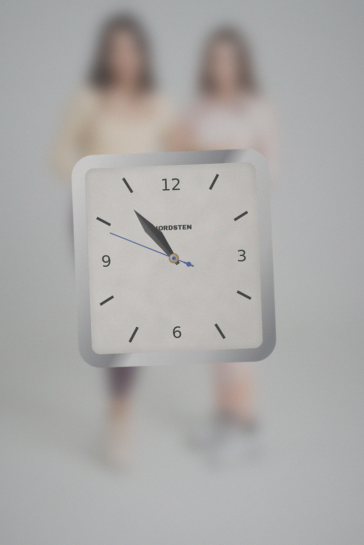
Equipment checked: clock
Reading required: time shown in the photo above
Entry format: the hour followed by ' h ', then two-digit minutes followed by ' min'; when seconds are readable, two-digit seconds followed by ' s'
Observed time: 10 h 53 min 49 s
